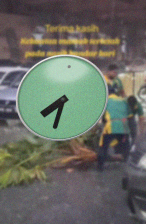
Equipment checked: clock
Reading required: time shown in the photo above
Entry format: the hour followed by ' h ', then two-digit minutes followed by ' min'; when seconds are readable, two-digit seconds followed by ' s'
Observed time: 7 h 31 min
